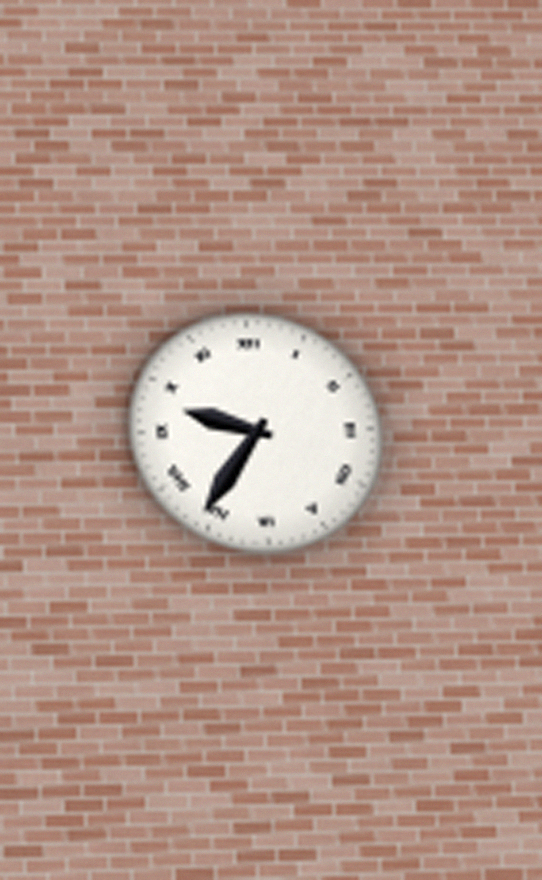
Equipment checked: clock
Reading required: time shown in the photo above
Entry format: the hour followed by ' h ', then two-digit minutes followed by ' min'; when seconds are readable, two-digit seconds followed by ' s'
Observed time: 9 h 36 min
